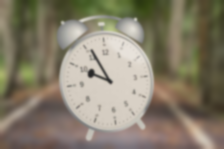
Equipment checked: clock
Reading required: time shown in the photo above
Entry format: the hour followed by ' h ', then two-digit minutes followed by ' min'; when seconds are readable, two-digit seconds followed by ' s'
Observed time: 9 h 56 min
